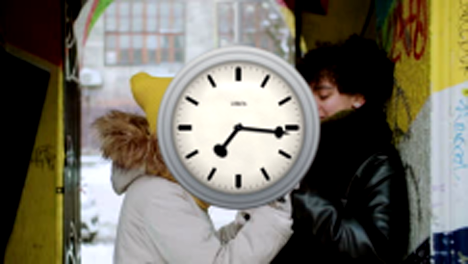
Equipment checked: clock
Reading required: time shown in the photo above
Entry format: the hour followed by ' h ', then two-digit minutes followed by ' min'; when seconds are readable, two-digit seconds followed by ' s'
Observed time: 7 h 16 min
